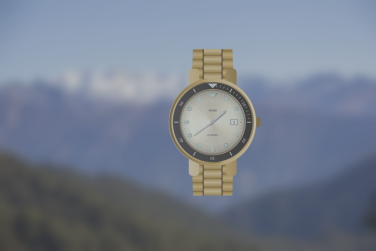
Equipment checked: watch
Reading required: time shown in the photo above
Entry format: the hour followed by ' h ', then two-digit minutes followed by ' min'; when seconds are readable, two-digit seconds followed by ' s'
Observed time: 1 h 39 min
